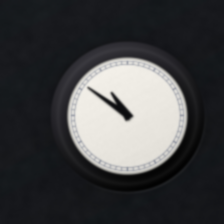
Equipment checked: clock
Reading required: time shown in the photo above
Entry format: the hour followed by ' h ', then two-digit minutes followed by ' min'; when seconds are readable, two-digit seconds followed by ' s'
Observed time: 10 h 51 min
